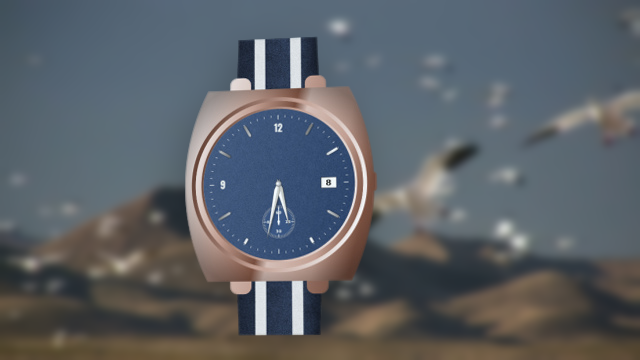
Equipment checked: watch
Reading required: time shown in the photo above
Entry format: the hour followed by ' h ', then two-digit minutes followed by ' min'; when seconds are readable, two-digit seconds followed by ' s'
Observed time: 5 h 32 min
